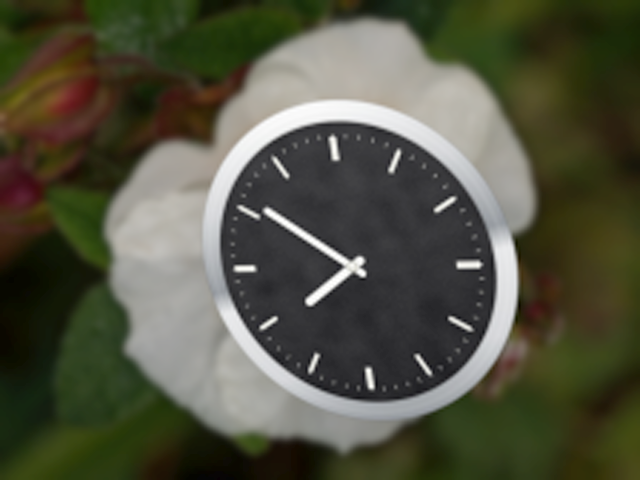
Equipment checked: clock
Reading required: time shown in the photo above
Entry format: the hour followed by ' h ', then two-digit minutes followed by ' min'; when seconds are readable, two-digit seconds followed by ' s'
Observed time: 7 h 51 min
